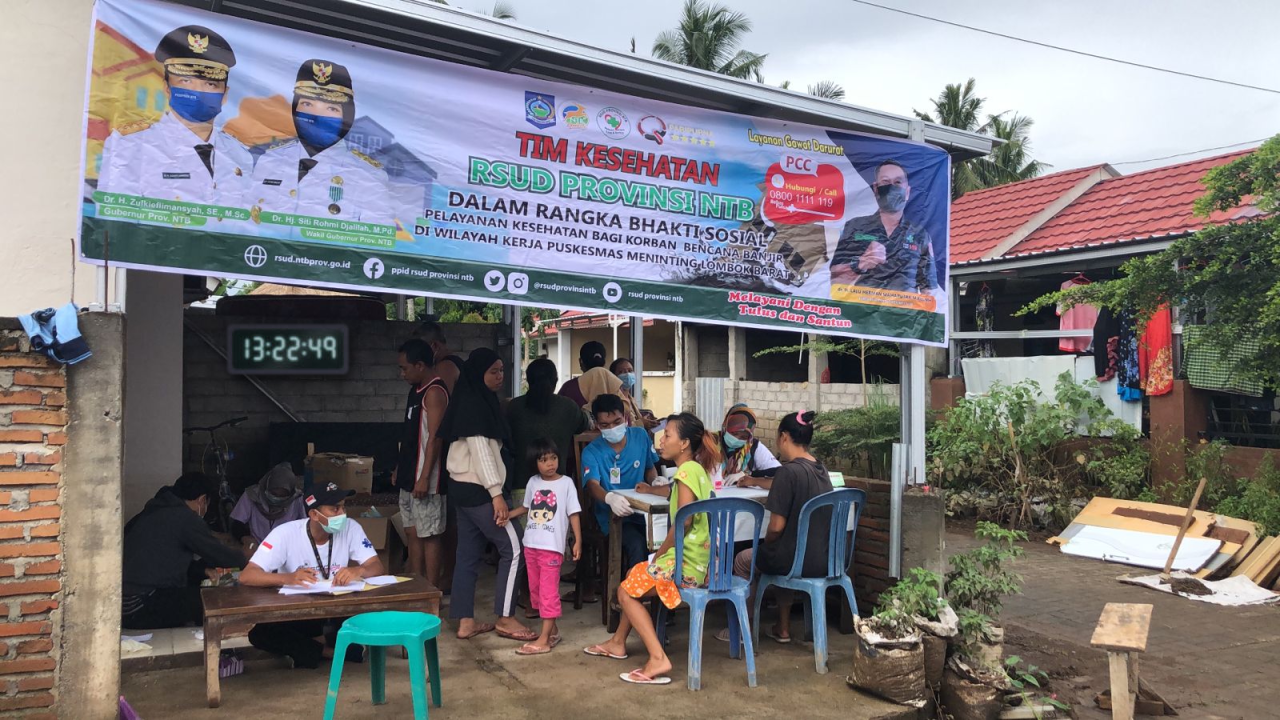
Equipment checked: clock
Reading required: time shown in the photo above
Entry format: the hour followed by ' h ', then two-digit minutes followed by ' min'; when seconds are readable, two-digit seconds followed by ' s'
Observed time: 13 h 22 min 49 s
